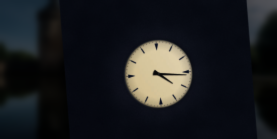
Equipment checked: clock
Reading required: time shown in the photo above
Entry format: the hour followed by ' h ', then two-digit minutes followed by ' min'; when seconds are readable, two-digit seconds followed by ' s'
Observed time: 4 h 16 min
